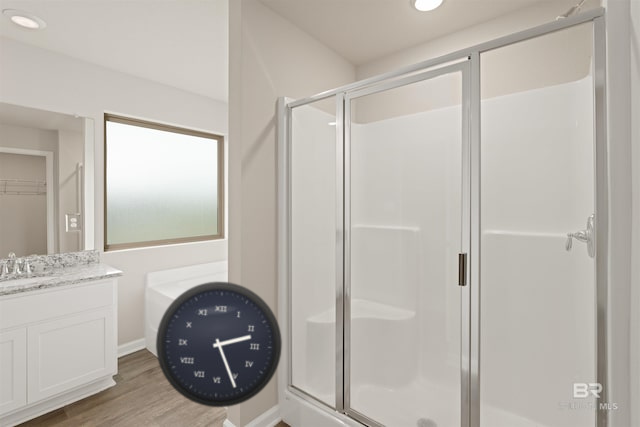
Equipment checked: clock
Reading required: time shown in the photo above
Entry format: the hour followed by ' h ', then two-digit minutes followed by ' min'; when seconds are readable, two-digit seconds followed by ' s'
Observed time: 2 h 26 min
